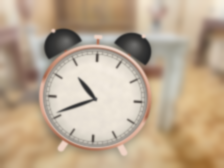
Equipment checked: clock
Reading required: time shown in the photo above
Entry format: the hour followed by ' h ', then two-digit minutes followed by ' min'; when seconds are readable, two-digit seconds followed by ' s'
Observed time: 10 h 41 min
